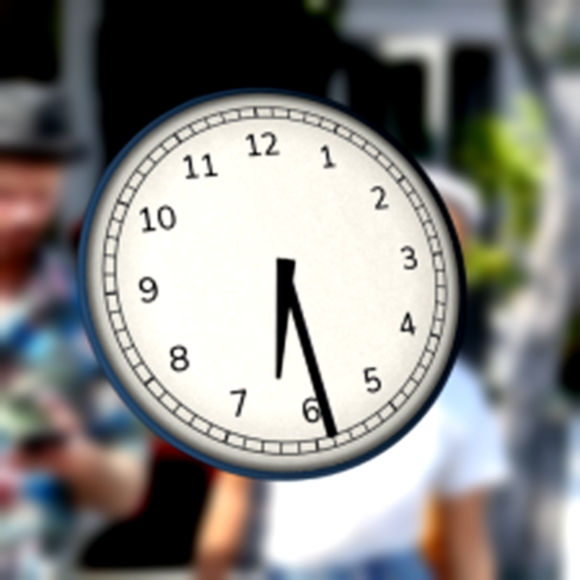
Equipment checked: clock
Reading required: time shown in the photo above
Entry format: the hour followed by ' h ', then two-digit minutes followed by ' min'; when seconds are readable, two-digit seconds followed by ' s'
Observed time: 6 h 29 min
